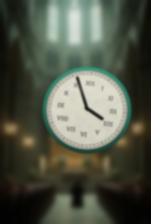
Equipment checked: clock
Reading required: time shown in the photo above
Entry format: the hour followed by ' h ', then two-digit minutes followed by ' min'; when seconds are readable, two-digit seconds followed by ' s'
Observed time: 3 h 56 min
